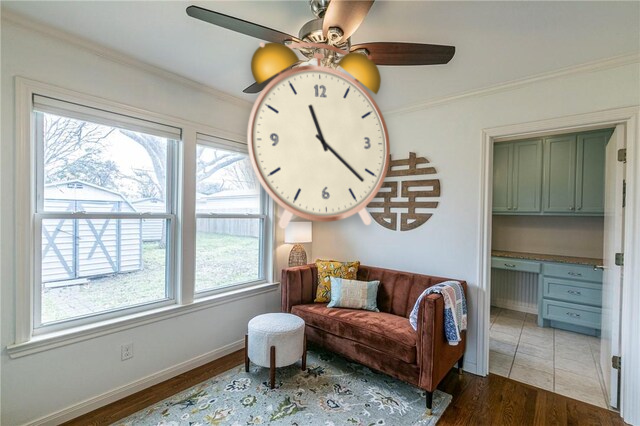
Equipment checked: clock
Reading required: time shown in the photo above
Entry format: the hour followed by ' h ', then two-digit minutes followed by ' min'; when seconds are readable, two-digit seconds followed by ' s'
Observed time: 11 h 22 min
